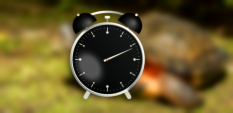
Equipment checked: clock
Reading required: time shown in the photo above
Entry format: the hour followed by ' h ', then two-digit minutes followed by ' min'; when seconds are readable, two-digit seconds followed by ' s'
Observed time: 2 h 11 min
